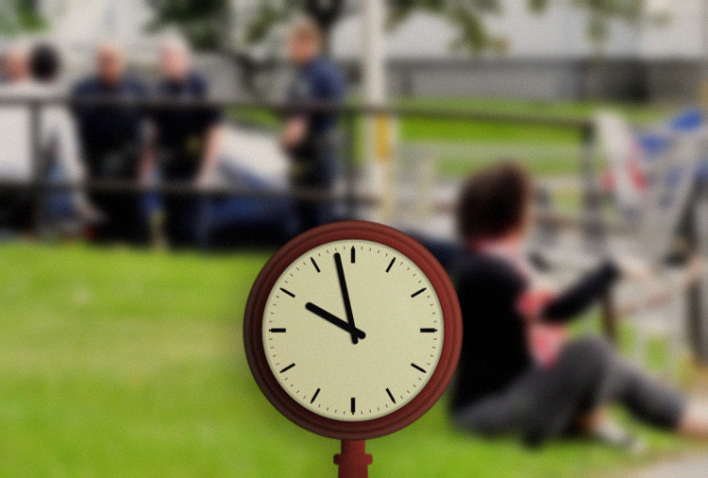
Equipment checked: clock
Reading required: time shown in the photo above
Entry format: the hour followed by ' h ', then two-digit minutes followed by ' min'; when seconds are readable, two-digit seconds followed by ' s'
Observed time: 9 h 58 min
